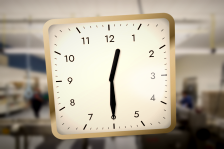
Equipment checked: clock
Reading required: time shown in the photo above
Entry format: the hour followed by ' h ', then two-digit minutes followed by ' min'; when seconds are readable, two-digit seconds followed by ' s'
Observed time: 12 h 30 min
